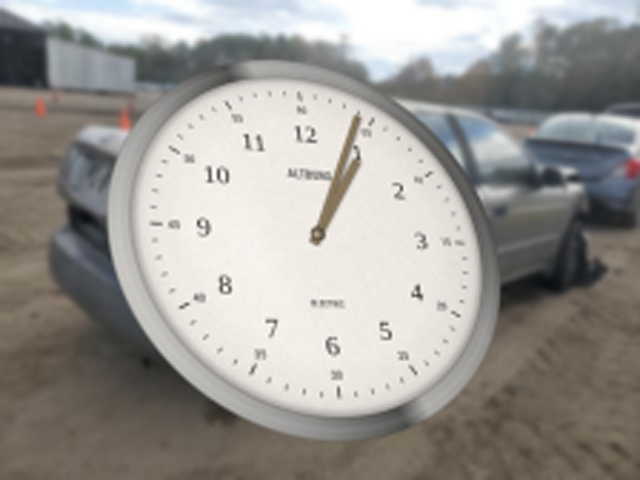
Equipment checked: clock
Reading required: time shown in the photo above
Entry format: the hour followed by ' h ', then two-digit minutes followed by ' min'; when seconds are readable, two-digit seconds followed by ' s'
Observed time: 1 h 04 min
